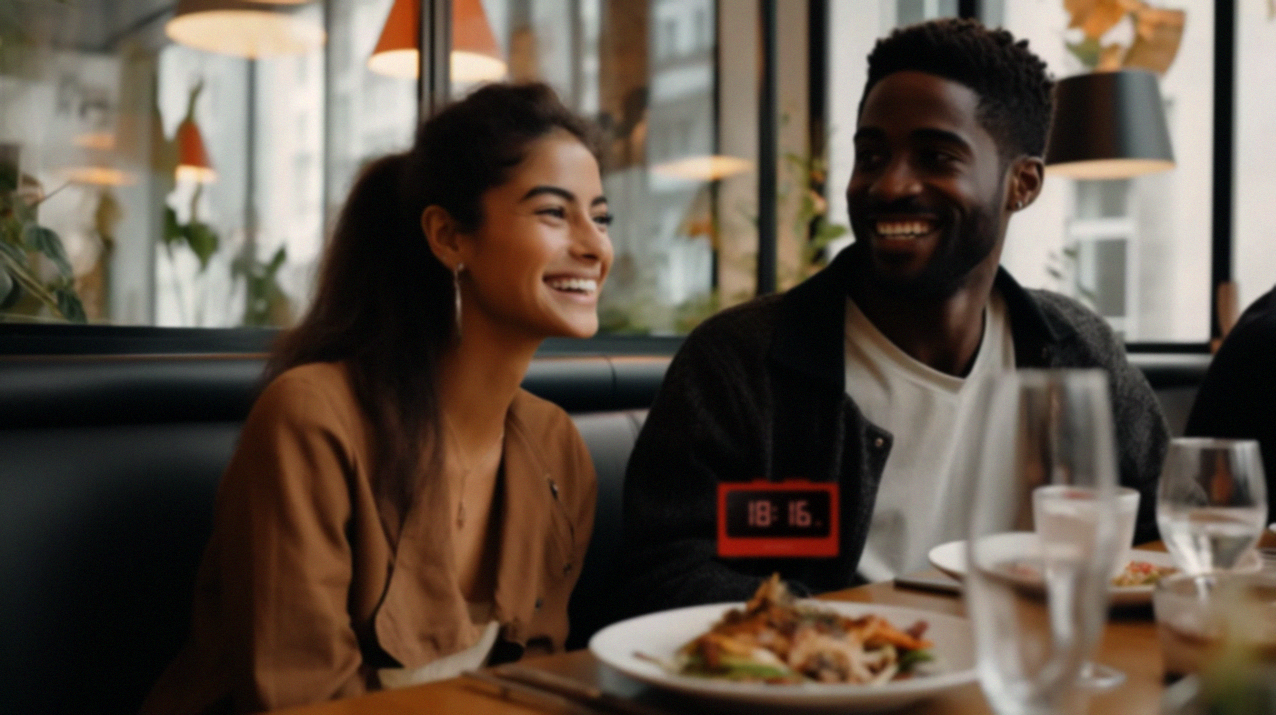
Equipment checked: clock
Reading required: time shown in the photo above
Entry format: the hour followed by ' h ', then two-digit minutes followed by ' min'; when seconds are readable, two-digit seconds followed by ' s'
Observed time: 18 h 16 min
